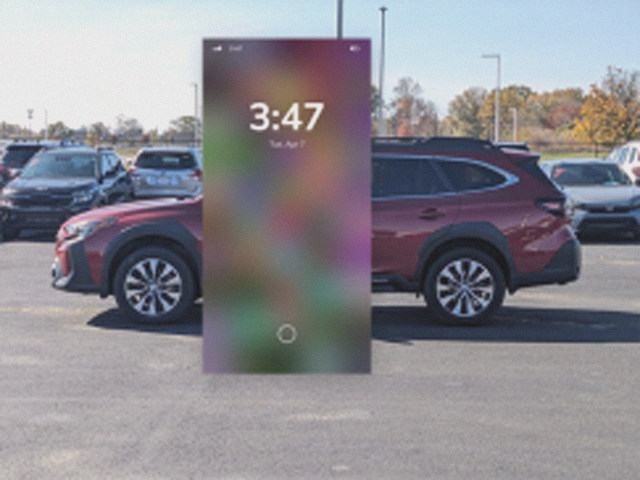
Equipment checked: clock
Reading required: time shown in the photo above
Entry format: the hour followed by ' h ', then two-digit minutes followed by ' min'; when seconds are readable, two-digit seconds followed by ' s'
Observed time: 3 h 47 min
